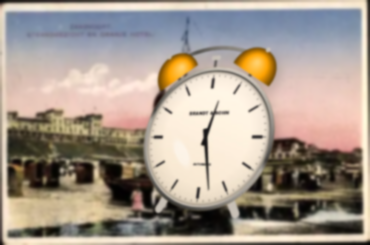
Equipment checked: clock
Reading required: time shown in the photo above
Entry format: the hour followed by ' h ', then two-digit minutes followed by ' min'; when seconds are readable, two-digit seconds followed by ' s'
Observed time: 12 h 28 min
